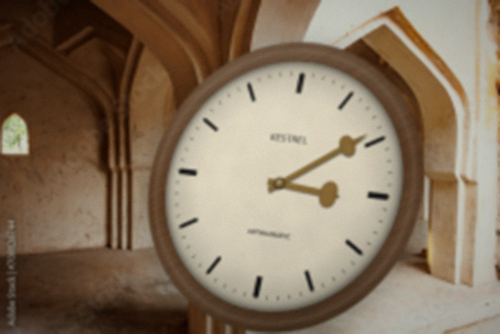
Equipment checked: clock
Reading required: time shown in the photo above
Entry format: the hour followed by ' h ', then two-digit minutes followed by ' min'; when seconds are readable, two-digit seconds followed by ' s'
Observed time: 3 h 09 min
